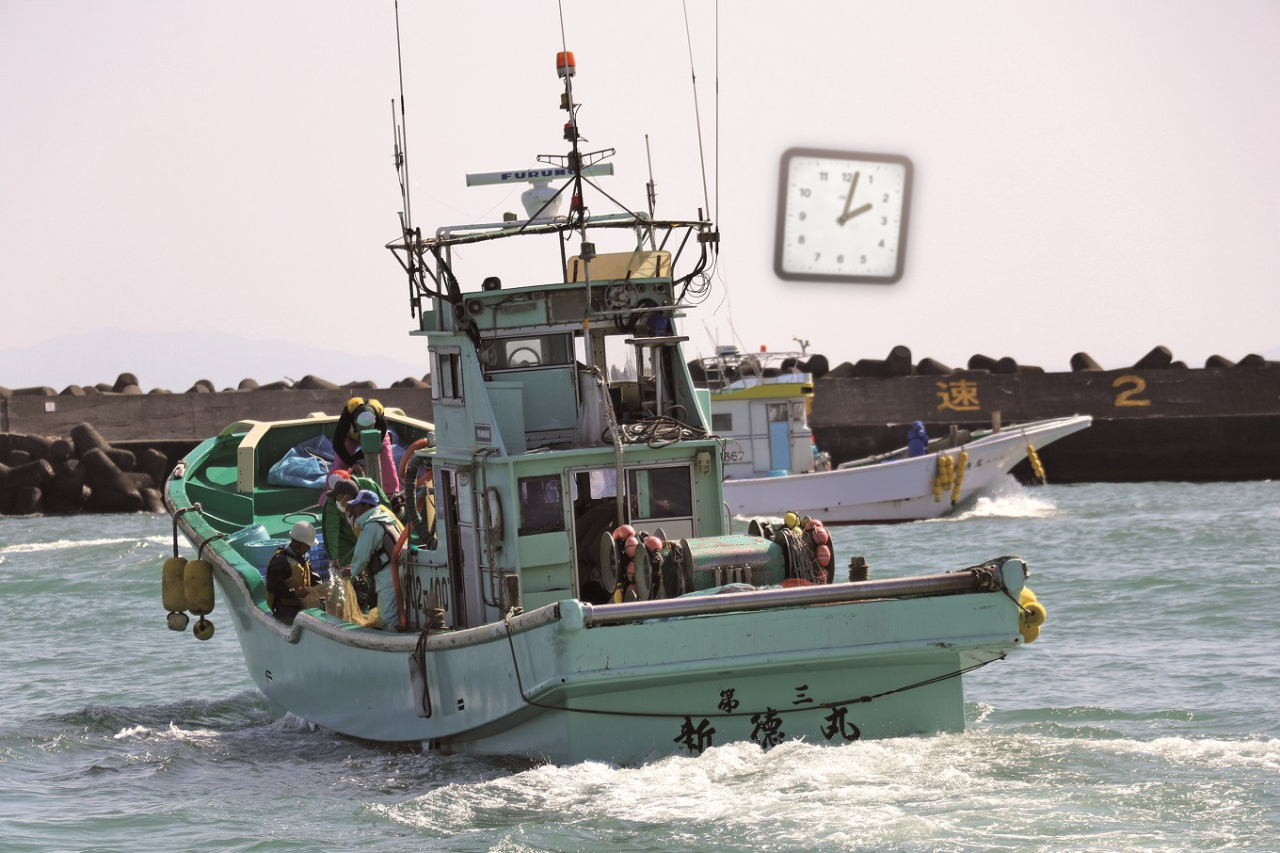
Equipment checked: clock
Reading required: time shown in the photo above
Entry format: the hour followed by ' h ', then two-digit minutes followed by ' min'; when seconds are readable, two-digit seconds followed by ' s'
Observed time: 2 h 02 min
